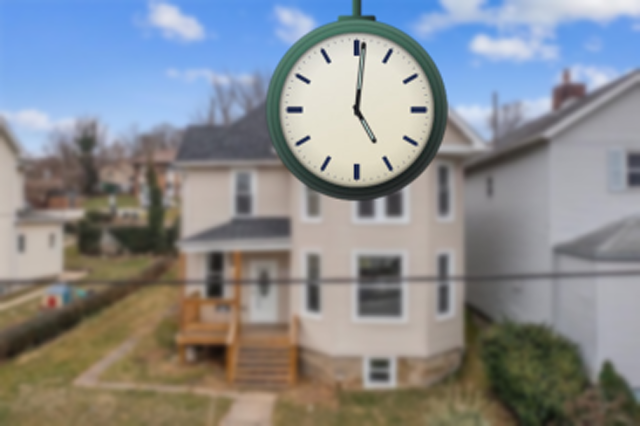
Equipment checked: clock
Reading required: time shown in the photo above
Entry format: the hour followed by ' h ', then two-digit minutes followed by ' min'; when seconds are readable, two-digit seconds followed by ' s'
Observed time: 5 h 01 min
